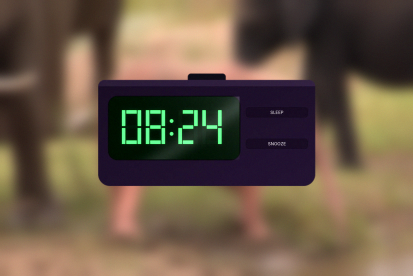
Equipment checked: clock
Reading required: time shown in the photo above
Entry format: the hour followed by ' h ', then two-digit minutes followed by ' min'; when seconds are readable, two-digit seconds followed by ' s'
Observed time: 8 h 24 min
